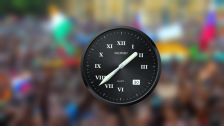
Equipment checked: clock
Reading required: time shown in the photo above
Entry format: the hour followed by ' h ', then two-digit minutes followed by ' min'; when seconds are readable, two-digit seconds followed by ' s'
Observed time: 1 h 38 min
